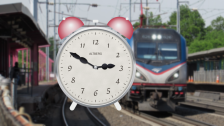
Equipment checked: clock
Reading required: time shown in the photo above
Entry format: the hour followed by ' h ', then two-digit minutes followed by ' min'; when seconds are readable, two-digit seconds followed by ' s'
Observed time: 2 h 50 min
